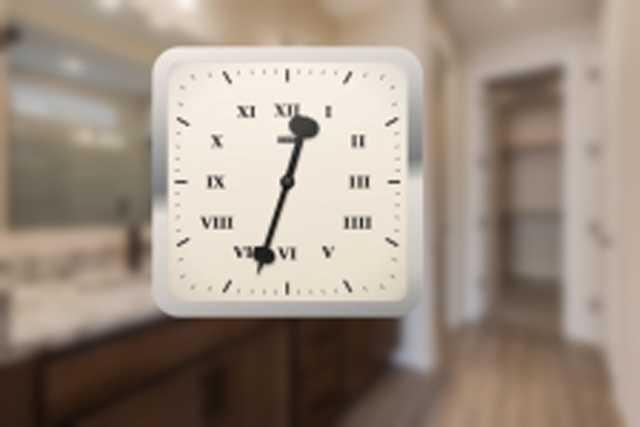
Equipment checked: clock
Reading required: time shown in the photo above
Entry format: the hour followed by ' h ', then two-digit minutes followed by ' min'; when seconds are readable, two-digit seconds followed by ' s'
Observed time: 12 h 33 min
